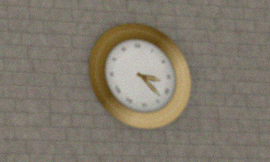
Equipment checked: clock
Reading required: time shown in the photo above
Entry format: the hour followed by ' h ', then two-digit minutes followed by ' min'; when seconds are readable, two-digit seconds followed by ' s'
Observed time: 3 h 23 min
